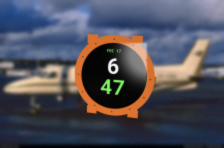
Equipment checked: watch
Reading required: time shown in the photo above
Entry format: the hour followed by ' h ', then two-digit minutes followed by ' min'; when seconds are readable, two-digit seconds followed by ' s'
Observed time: 6 h 47 min
